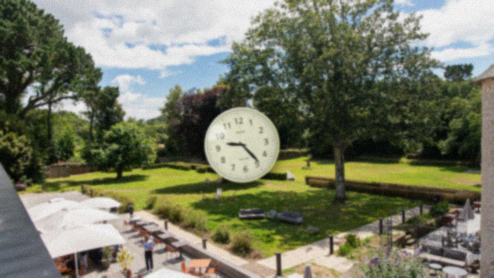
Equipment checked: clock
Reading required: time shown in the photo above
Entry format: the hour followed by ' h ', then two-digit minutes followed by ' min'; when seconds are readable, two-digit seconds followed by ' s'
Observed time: 9 h 24 min
